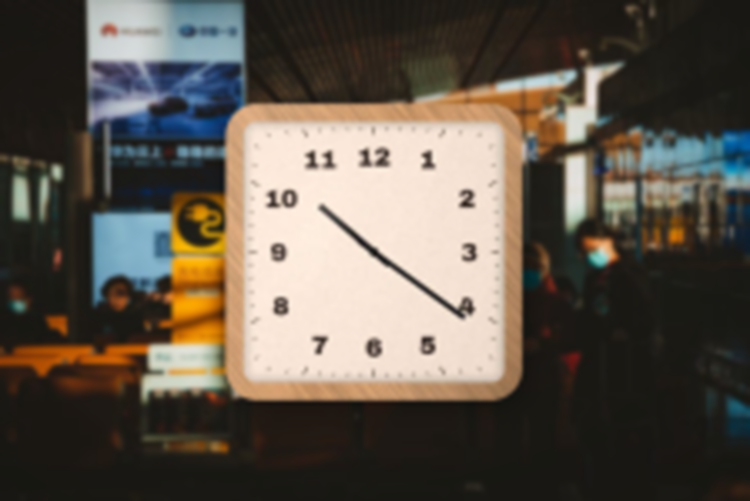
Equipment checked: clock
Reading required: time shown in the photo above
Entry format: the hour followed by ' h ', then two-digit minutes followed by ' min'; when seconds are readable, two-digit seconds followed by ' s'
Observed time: 10 h 21 min
